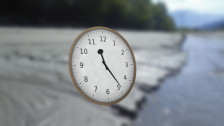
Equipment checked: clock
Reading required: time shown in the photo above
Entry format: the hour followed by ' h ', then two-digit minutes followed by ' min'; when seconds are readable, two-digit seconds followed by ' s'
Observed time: 11 h 24 min
